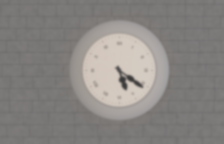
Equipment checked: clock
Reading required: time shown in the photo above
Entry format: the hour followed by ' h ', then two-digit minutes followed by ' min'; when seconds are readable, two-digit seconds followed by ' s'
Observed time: 5 h 21 min
